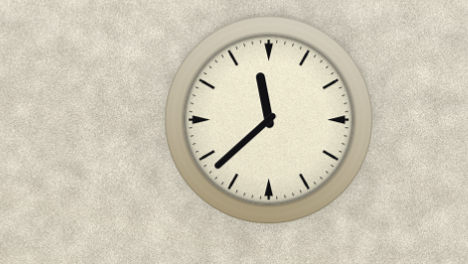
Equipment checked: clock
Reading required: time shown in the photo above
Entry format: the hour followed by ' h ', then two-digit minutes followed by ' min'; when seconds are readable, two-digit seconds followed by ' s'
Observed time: 11 h 38 min
